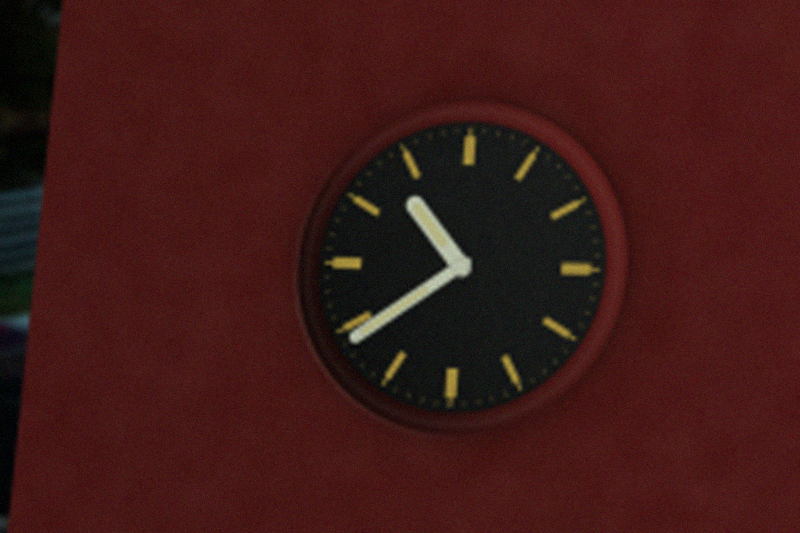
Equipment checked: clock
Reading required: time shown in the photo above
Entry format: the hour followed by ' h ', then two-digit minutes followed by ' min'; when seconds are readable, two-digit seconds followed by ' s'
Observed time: 10 h 39 min
